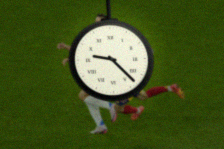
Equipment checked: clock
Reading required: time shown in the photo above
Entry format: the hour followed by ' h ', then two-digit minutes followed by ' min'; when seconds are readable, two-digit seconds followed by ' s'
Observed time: 9 h 23 min
